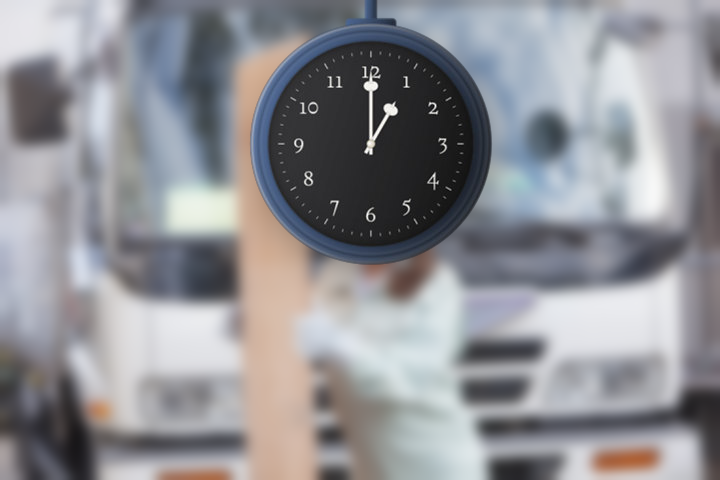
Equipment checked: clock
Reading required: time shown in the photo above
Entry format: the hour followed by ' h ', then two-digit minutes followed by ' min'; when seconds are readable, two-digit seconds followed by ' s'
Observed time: 1 h 00 min
